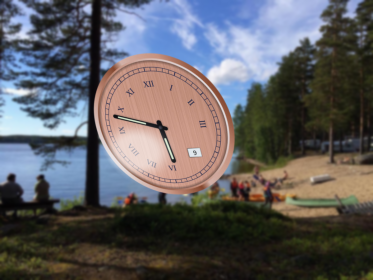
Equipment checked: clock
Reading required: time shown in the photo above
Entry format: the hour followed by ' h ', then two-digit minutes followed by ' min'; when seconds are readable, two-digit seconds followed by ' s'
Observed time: 5 h 48 min
